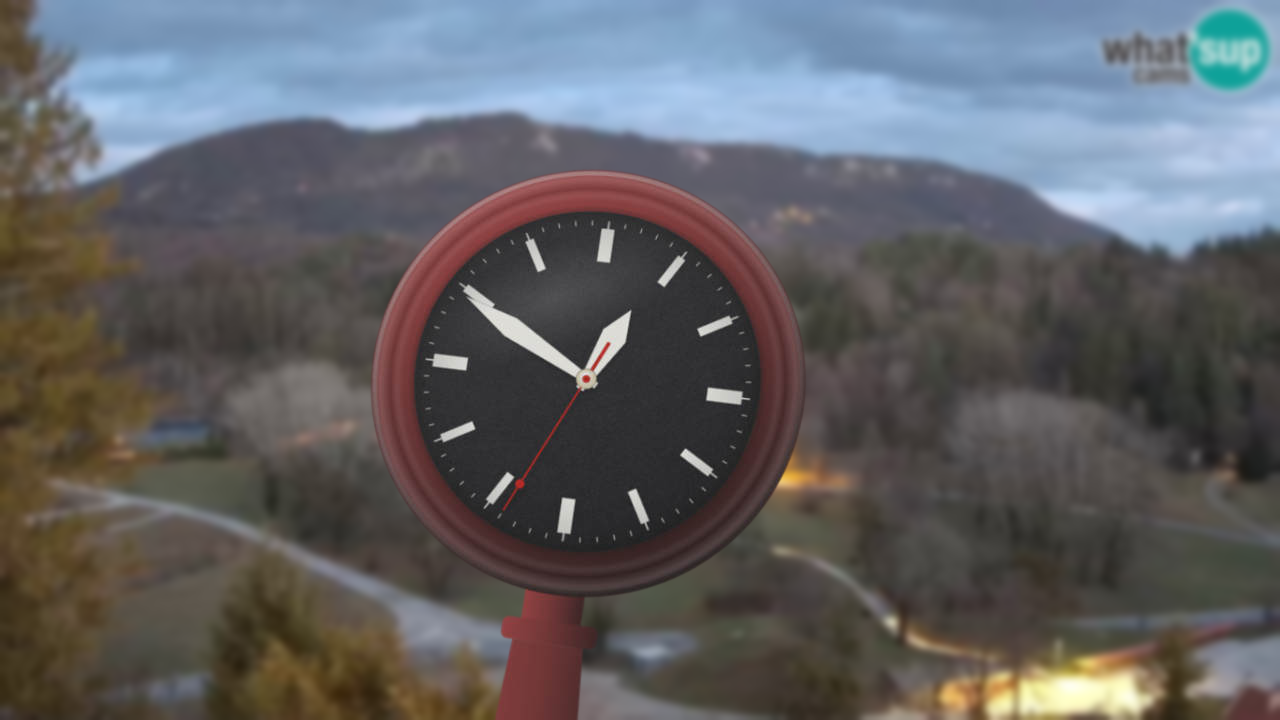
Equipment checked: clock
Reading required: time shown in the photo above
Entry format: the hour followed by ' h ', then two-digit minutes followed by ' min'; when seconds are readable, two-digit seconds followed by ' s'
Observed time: 12 h 49 min 34 s
